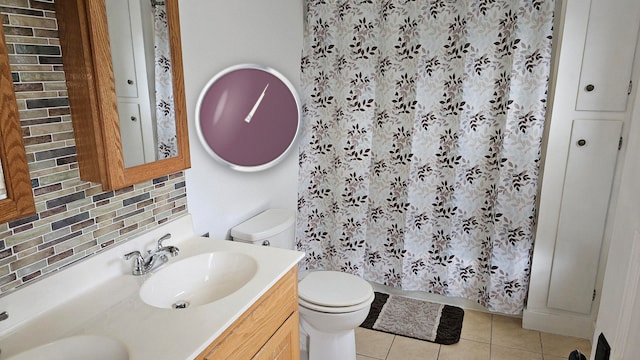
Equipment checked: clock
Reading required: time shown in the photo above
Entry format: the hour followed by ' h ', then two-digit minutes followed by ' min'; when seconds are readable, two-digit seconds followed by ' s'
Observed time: 1 h 05 min
